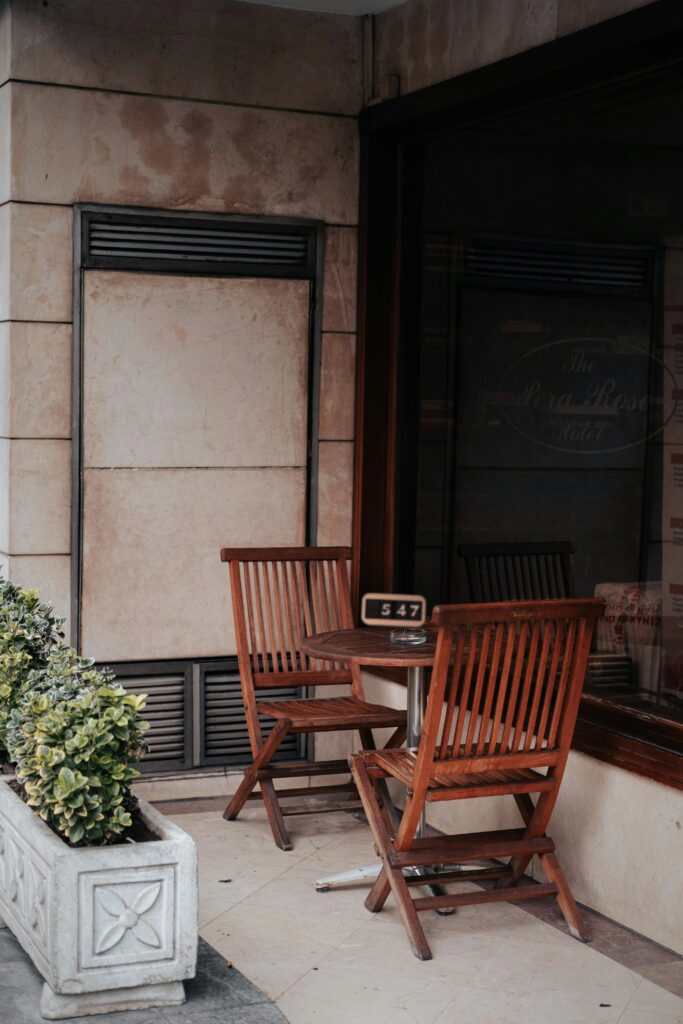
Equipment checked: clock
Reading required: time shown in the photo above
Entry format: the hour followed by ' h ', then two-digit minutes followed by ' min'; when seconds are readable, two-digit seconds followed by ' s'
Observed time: 5 h 47 min
